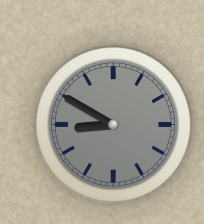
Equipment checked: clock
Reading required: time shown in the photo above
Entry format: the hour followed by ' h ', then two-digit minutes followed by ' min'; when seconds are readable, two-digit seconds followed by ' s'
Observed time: 8 h 50 min
